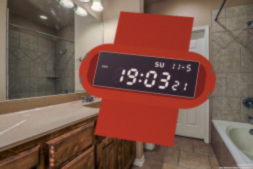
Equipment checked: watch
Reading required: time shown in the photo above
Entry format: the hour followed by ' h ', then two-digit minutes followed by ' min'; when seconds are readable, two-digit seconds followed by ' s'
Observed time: 19 h 03 min 21 s
